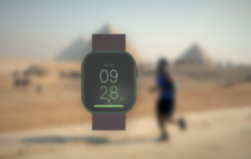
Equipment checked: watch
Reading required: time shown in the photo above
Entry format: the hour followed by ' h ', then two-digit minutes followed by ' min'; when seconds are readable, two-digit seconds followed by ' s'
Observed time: 9 h 28 min
